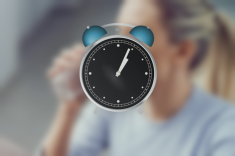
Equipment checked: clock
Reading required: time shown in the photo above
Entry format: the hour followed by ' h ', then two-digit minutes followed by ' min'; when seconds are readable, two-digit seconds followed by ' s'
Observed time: 1 h 04 min
